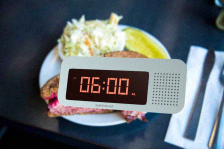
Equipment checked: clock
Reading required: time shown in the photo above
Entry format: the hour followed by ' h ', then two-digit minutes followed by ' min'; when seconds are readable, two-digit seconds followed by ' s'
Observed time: 6 h 00 min
